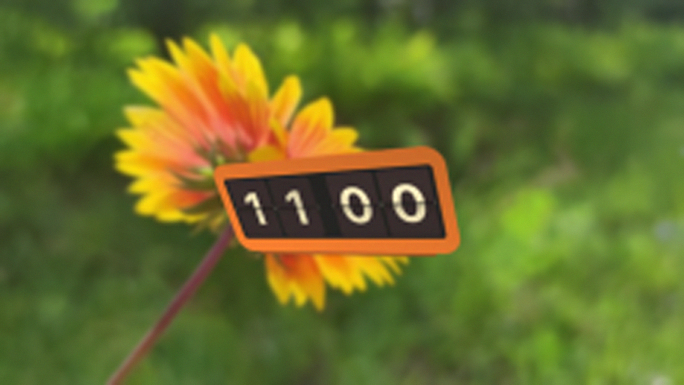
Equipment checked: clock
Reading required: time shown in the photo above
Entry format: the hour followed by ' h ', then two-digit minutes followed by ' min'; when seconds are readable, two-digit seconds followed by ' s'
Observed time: 11 h 00 min
